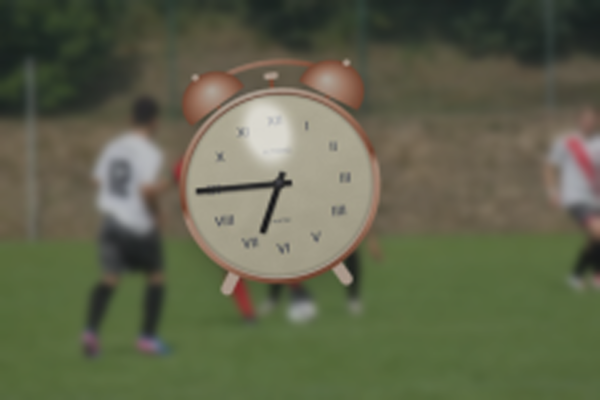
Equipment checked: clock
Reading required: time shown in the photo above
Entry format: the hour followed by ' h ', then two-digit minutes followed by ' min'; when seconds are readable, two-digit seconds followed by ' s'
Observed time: 6 h 45 min
